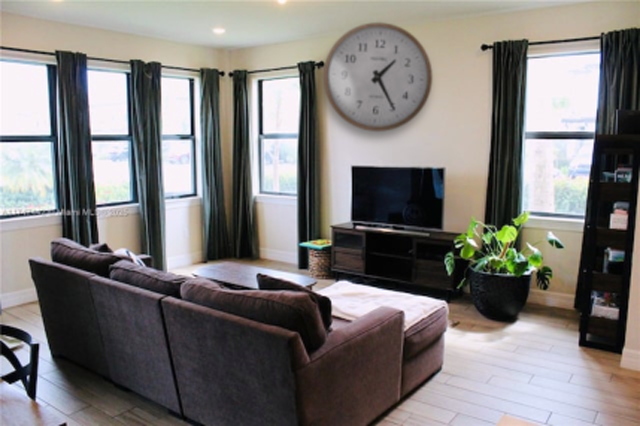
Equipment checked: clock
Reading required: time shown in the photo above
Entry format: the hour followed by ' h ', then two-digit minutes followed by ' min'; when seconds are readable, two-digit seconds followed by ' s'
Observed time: 1 h 25 min
